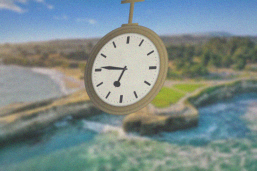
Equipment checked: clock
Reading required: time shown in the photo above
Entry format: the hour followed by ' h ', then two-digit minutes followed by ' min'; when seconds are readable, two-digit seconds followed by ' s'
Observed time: 6 h 46 min
